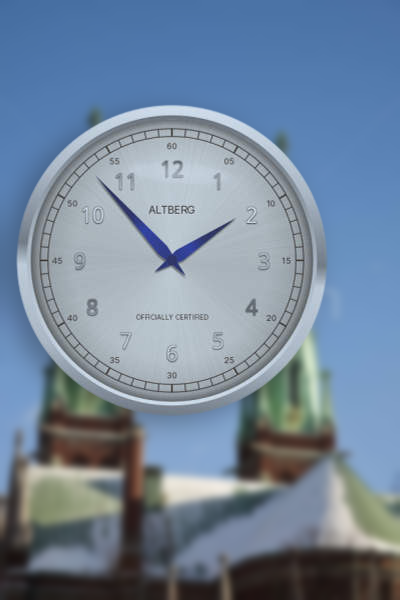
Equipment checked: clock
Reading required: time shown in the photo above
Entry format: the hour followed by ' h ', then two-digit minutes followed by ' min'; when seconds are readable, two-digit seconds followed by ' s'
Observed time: 1 h 53 min
